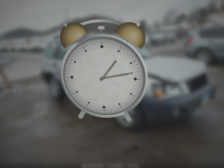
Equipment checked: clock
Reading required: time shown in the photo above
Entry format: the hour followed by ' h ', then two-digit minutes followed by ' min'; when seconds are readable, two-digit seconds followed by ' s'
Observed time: 1 h 13 min
